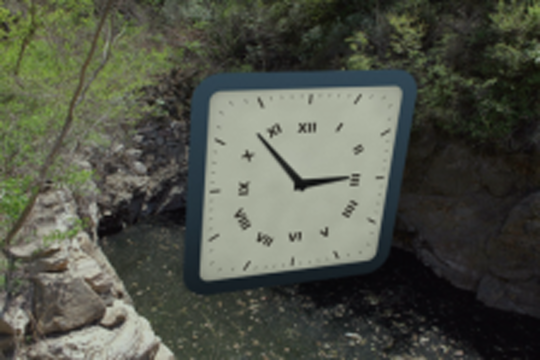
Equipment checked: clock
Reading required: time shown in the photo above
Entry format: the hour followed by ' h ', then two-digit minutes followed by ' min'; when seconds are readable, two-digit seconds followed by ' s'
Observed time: 2 h 53 min
